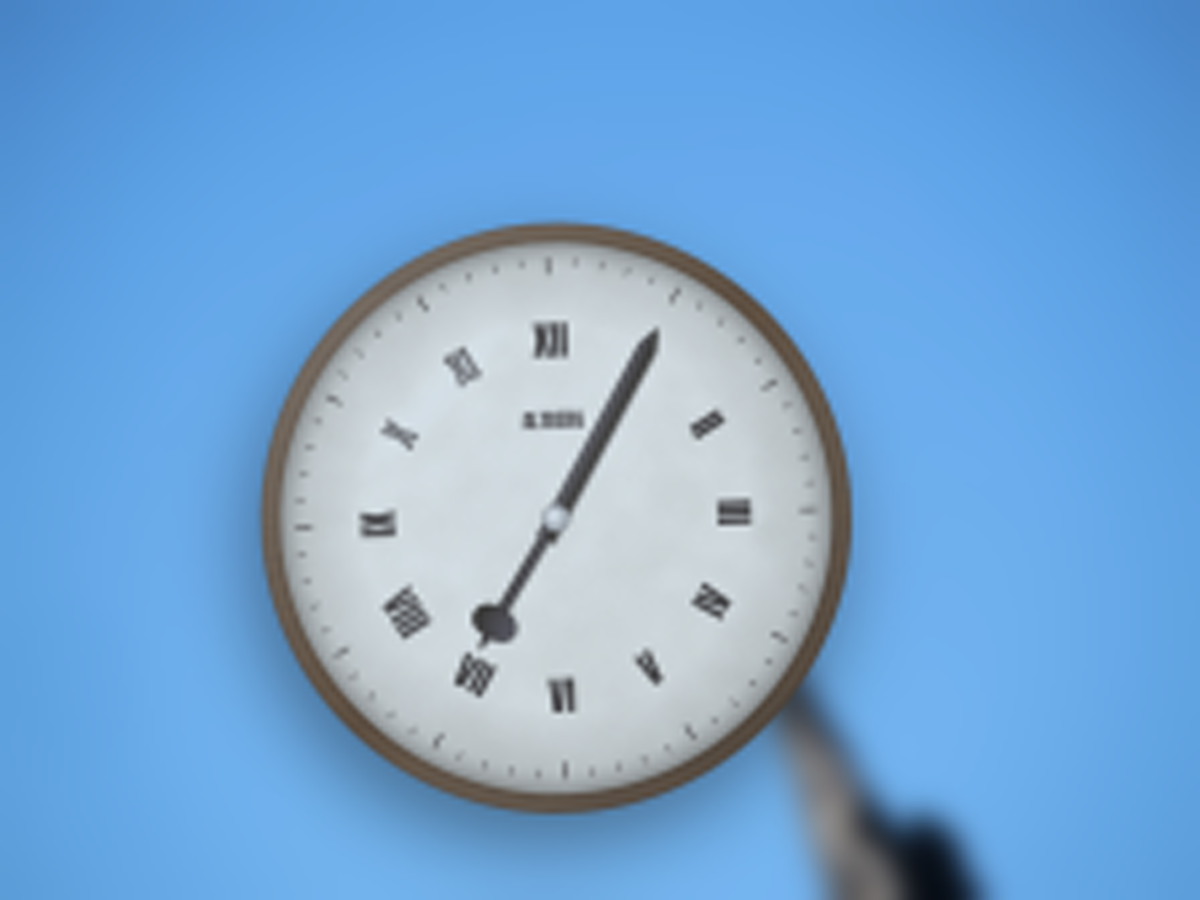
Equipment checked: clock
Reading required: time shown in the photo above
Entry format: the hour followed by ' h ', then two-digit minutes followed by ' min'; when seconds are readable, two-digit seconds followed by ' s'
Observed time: 7 h 05 min
